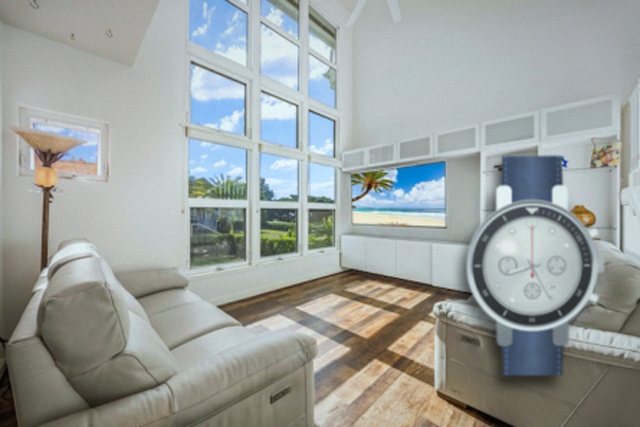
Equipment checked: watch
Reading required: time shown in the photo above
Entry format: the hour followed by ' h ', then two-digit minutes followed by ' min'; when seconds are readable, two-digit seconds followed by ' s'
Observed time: 8 h 25 min
